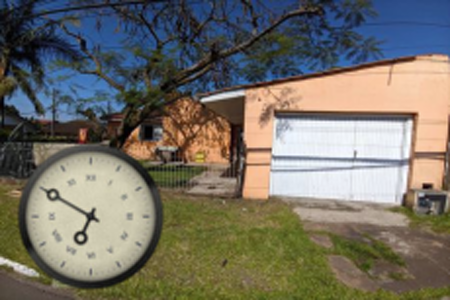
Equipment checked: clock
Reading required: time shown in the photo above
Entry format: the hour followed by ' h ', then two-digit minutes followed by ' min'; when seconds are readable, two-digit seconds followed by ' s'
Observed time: 6 h 50 min
